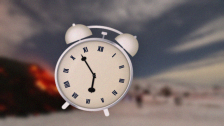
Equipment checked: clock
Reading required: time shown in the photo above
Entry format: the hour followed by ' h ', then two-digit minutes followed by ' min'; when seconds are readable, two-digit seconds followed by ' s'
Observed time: 5 h 53 min
